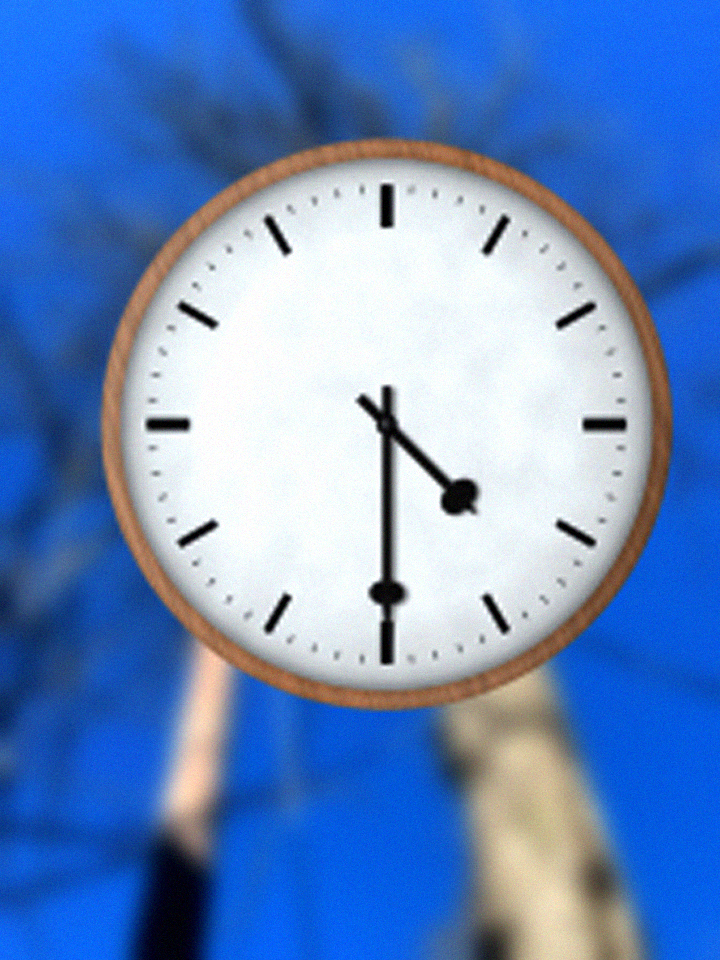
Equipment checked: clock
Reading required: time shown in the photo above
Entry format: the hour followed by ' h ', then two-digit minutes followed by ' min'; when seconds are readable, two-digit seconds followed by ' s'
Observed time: 4 h 30 min
